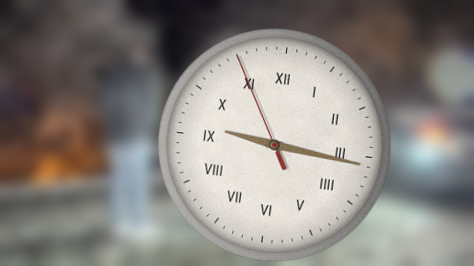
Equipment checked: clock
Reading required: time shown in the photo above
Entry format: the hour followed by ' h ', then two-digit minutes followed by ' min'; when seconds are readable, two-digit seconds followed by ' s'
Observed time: 9 h 15 min 55 s
